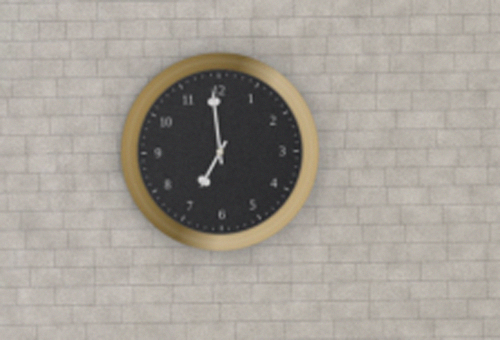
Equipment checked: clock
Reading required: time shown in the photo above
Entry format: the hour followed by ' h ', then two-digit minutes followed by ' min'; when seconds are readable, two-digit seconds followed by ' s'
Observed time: 6 h 59 min
